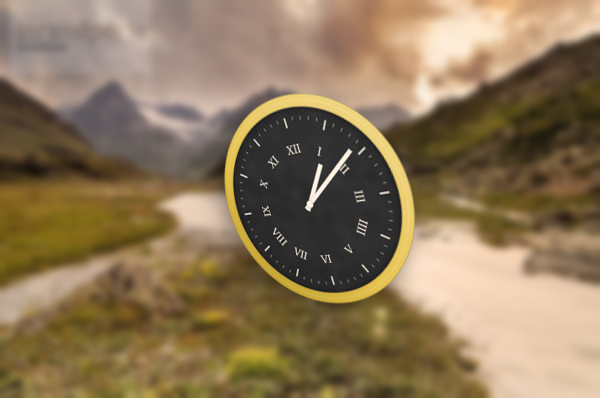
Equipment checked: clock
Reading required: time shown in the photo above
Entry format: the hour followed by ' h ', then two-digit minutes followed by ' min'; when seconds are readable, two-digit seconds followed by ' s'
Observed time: 1 h 09 min
